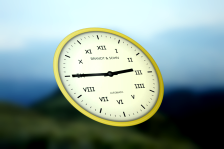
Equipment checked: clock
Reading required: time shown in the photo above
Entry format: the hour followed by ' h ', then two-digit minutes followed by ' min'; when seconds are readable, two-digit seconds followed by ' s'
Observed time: 2 h 45 min
